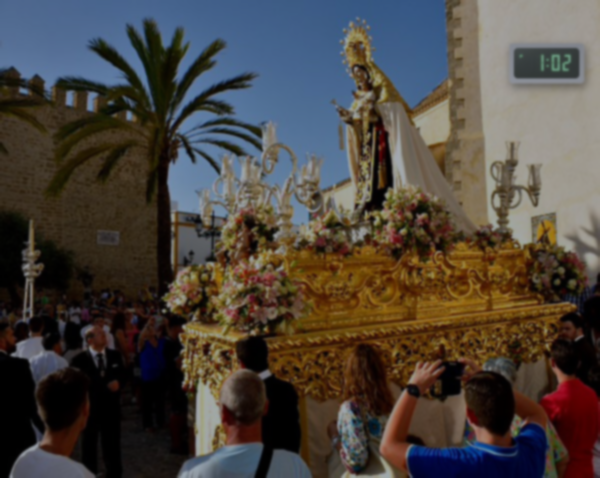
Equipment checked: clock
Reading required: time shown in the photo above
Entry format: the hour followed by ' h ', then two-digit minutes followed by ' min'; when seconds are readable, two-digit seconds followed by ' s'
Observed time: 1 h 02 min
